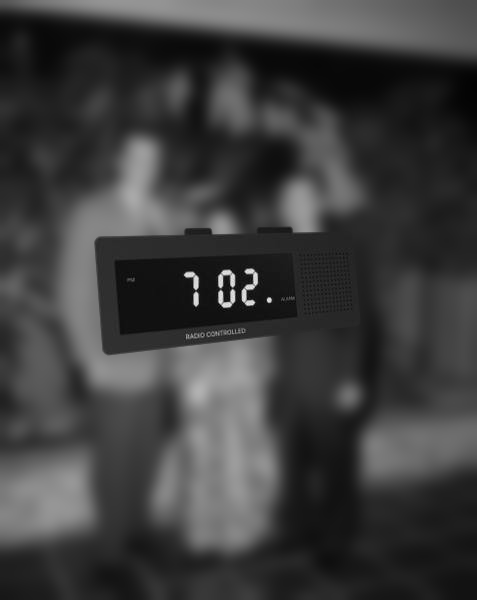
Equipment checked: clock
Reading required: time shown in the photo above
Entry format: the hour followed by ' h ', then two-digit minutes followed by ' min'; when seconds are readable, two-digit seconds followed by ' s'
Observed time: 7 h 02 min
